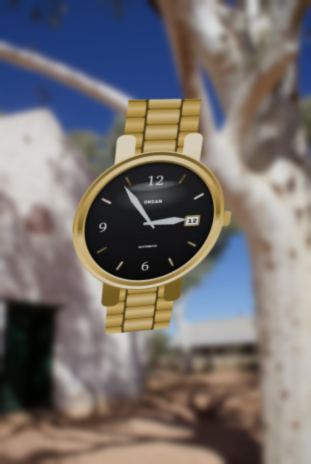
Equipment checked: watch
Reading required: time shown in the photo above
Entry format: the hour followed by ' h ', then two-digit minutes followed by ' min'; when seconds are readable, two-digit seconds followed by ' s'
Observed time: 2 h 54 min
